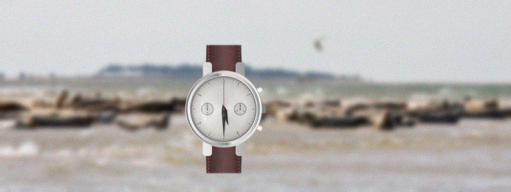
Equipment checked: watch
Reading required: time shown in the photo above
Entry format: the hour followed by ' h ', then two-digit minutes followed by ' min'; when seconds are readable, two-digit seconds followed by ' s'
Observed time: 5 h 30 min
